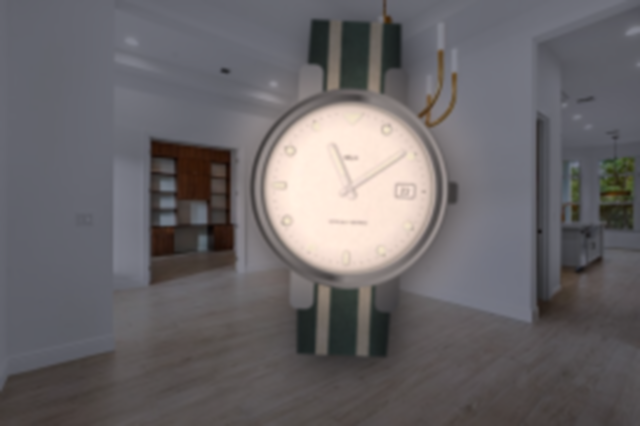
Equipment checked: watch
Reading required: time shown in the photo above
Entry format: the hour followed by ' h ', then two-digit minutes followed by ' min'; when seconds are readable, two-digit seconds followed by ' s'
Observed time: 11 h 09 min
